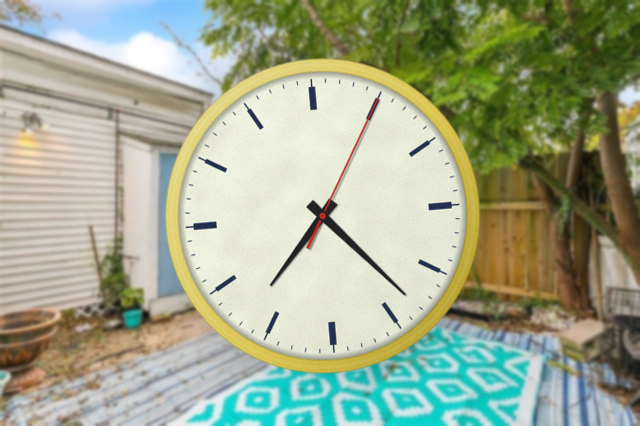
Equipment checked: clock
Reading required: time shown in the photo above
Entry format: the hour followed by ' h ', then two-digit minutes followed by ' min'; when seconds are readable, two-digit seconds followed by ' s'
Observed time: 7 h 23 min 05 s
